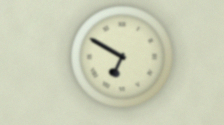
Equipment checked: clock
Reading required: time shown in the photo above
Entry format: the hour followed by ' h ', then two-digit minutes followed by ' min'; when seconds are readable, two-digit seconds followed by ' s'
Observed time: 6 h 50 min
